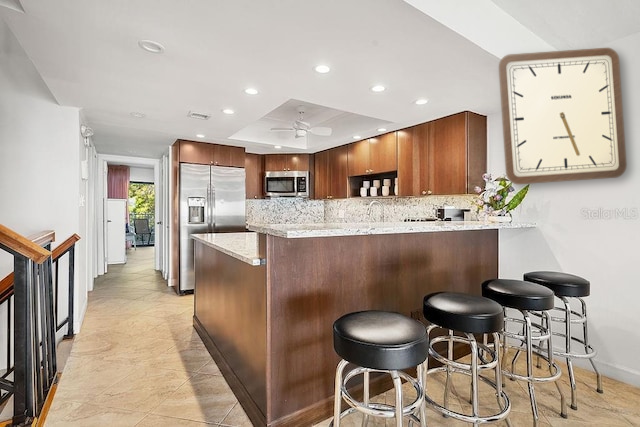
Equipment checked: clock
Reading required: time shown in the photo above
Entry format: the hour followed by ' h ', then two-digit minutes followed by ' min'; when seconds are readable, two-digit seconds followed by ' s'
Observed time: 5 h 27 min
